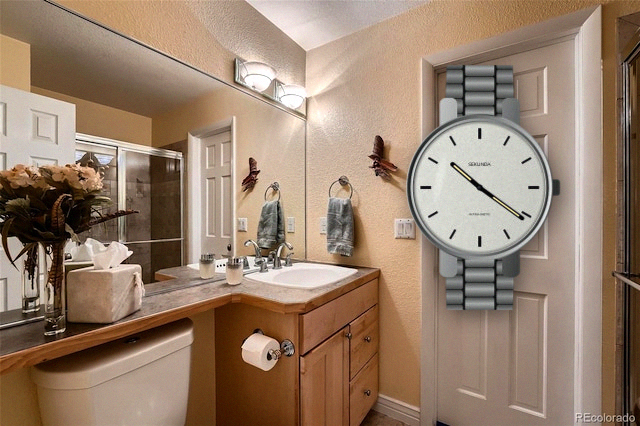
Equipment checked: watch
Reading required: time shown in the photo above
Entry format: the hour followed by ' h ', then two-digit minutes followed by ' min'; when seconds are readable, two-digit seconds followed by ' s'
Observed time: 10 h 21 min
